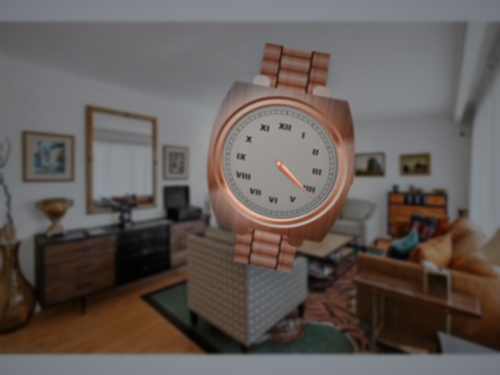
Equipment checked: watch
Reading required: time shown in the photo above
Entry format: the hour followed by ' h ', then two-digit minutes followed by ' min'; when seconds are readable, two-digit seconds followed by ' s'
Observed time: 4 h 21 min
